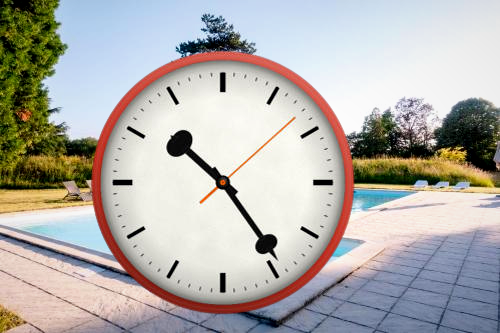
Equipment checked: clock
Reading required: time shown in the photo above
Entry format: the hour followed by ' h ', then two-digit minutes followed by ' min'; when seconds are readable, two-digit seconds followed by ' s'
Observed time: 10 h 24 min 08 s
